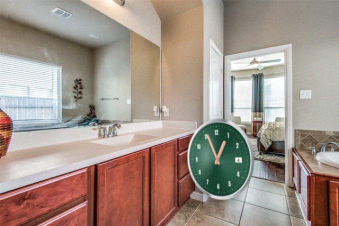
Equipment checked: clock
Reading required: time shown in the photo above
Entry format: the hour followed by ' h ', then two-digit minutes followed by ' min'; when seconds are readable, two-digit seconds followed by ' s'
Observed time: 12 h 56 min
